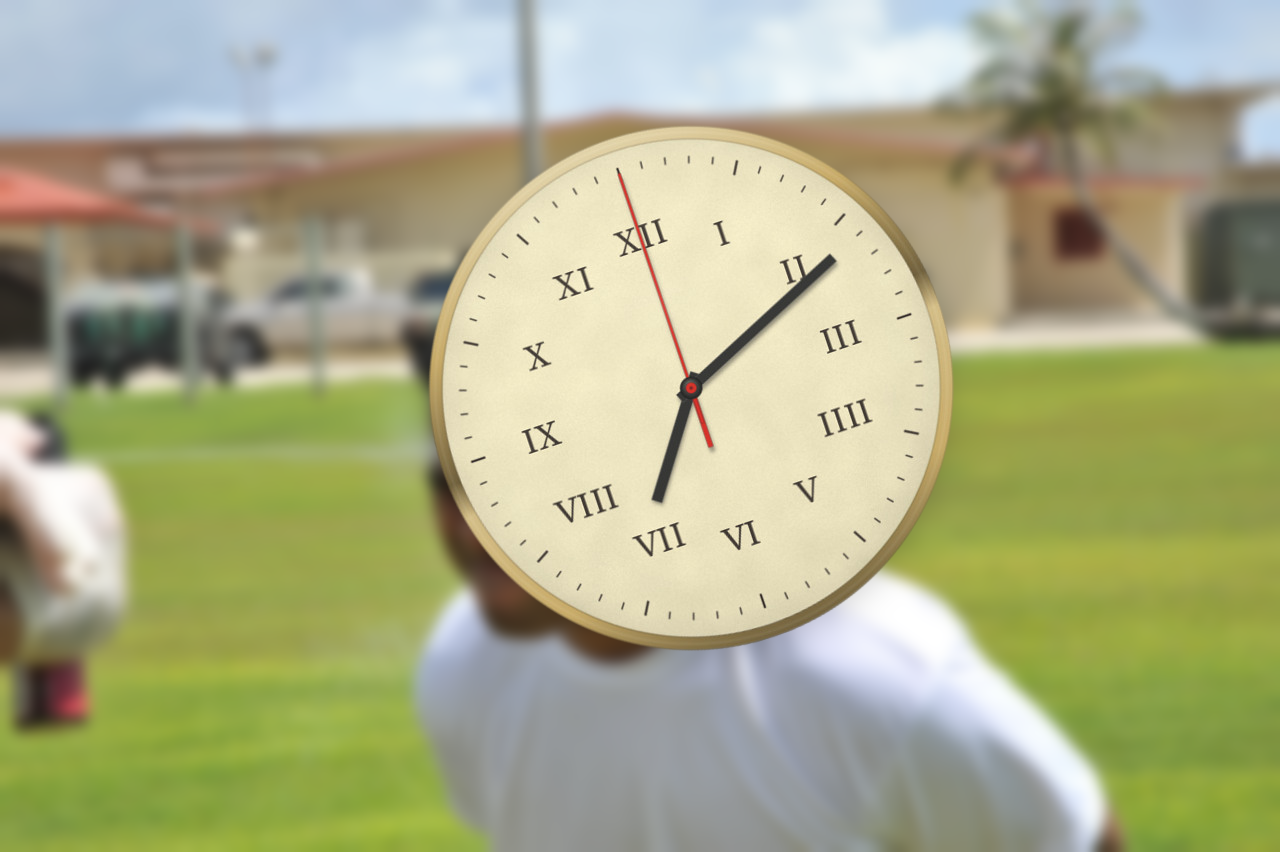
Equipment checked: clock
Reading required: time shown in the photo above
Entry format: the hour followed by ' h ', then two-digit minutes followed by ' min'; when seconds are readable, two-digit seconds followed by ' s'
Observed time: 7 h 11 min 00 s
